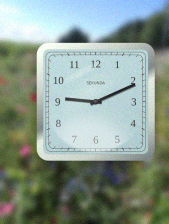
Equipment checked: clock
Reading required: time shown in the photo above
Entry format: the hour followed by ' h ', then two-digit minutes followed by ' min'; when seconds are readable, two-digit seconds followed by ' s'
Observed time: 9 h 11 min
